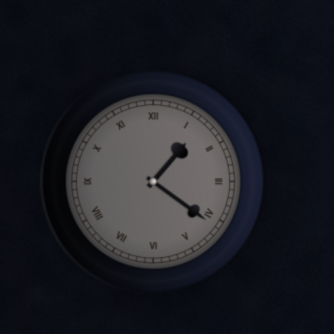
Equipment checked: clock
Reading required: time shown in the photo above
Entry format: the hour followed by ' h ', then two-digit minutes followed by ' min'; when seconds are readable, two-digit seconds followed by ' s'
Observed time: 1 h 21 min
